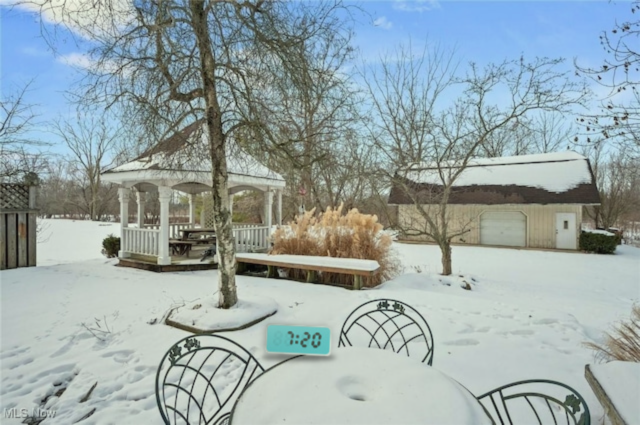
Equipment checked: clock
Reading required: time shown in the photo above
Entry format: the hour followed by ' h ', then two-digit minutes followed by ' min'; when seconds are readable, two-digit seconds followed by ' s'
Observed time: 7 h 20 min
